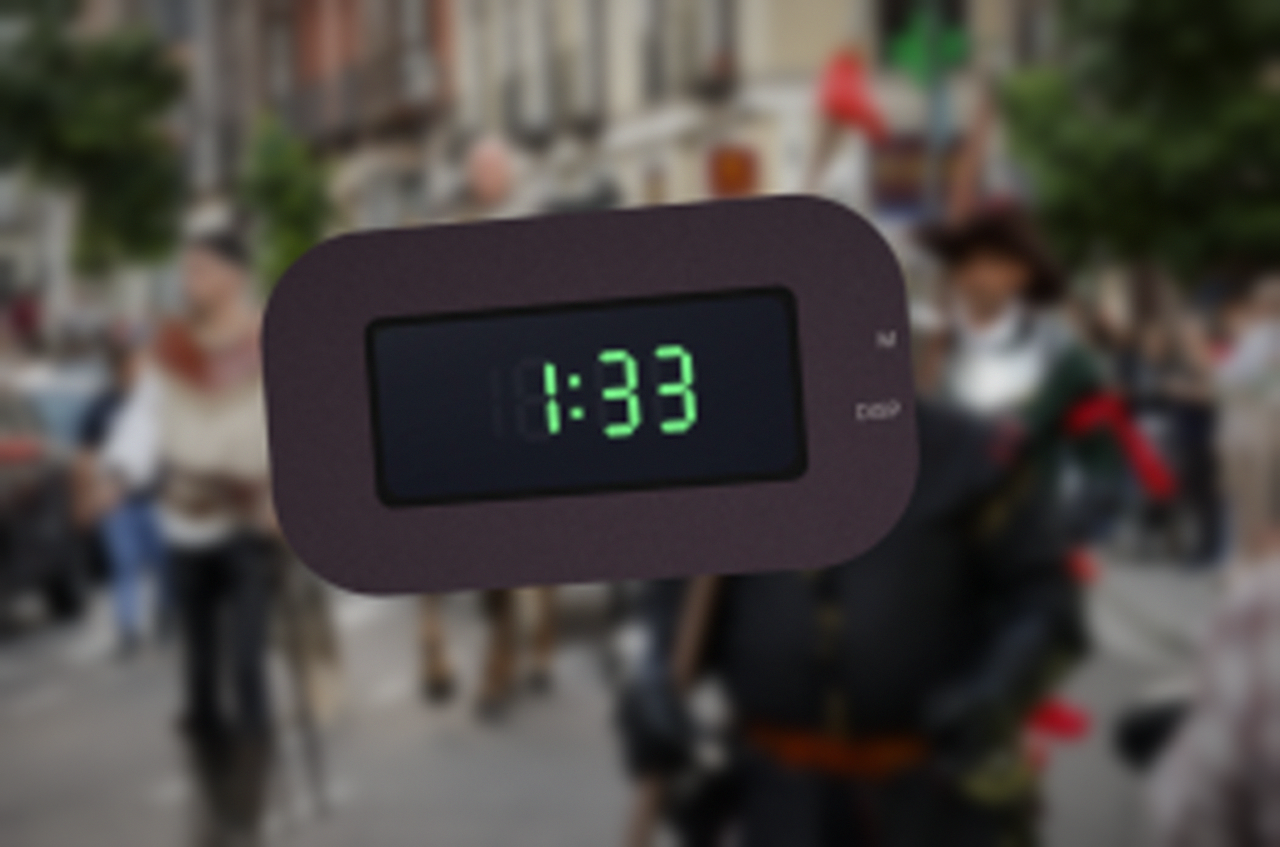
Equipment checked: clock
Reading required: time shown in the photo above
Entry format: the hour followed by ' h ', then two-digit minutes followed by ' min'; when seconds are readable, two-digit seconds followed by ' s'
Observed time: 1 h 33 min
